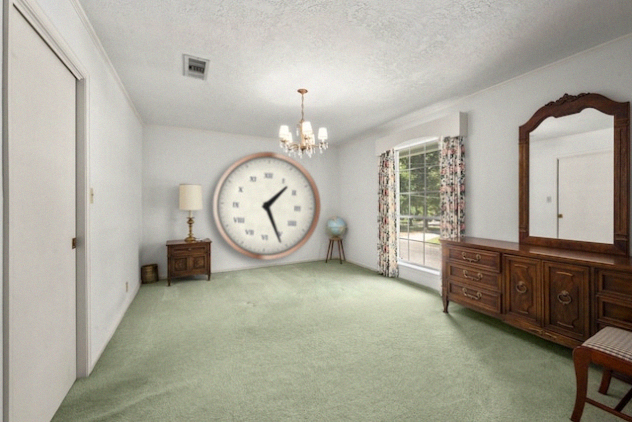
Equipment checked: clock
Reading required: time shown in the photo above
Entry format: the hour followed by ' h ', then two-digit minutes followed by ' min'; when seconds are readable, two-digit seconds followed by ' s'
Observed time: 1 h 26 min
